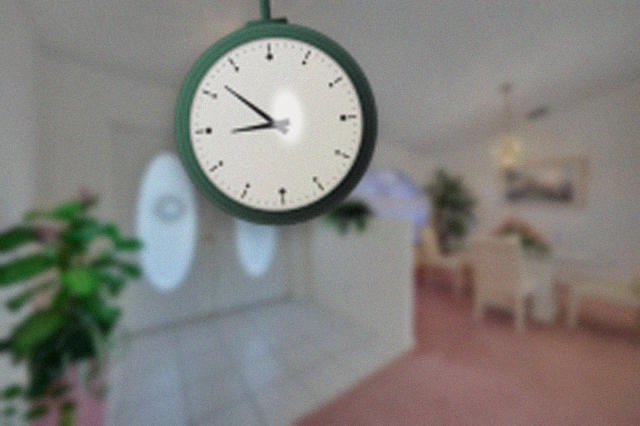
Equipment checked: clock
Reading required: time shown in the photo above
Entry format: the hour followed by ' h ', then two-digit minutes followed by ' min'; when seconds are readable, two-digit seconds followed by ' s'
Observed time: 8 h 52 min
